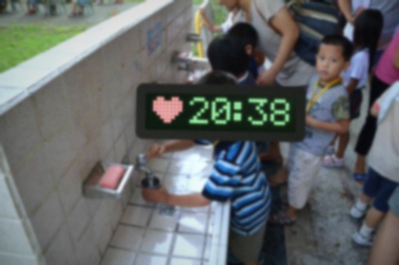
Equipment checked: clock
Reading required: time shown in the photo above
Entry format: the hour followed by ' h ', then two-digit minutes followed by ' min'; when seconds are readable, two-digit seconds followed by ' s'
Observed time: 20 h 38 min
